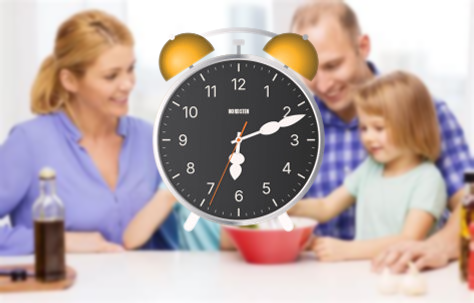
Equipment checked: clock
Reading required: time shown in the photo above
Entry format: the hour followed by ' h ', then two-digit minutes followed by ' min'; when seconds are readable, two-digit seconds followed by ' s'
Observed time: 6 h 11 min 34 s
